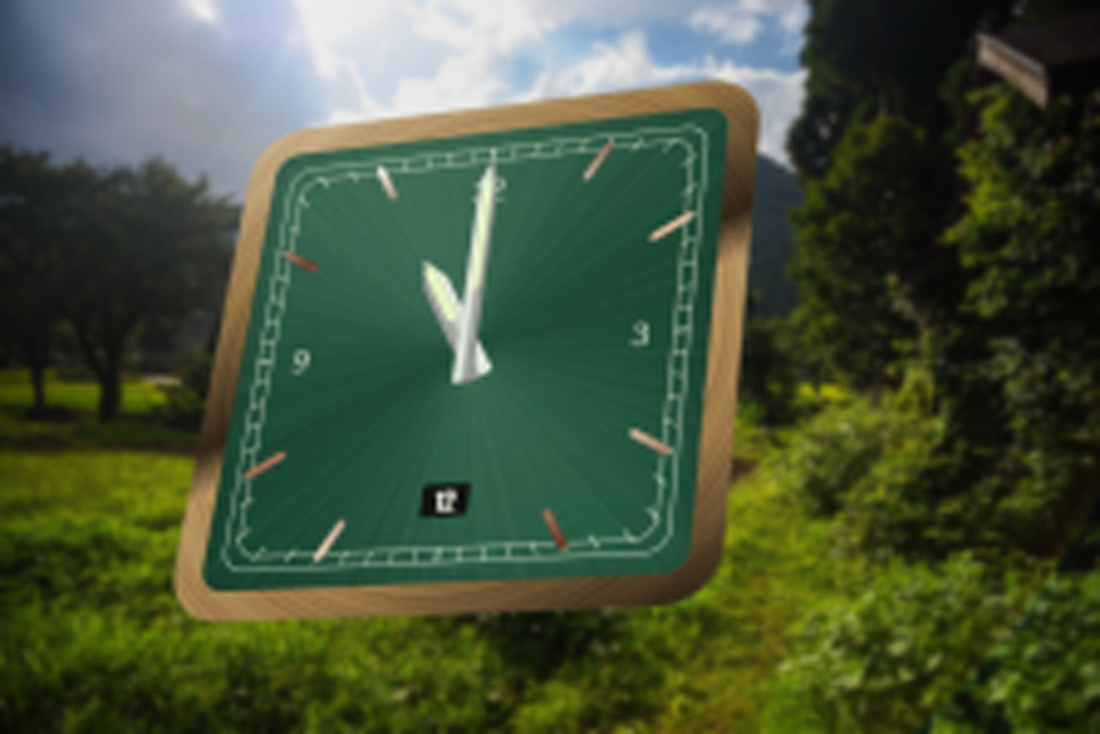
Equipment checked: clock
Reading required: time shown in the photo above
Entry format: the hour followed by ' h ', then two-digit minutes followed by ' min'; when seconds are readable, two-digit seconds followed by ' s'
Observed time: 11 h 00 min
